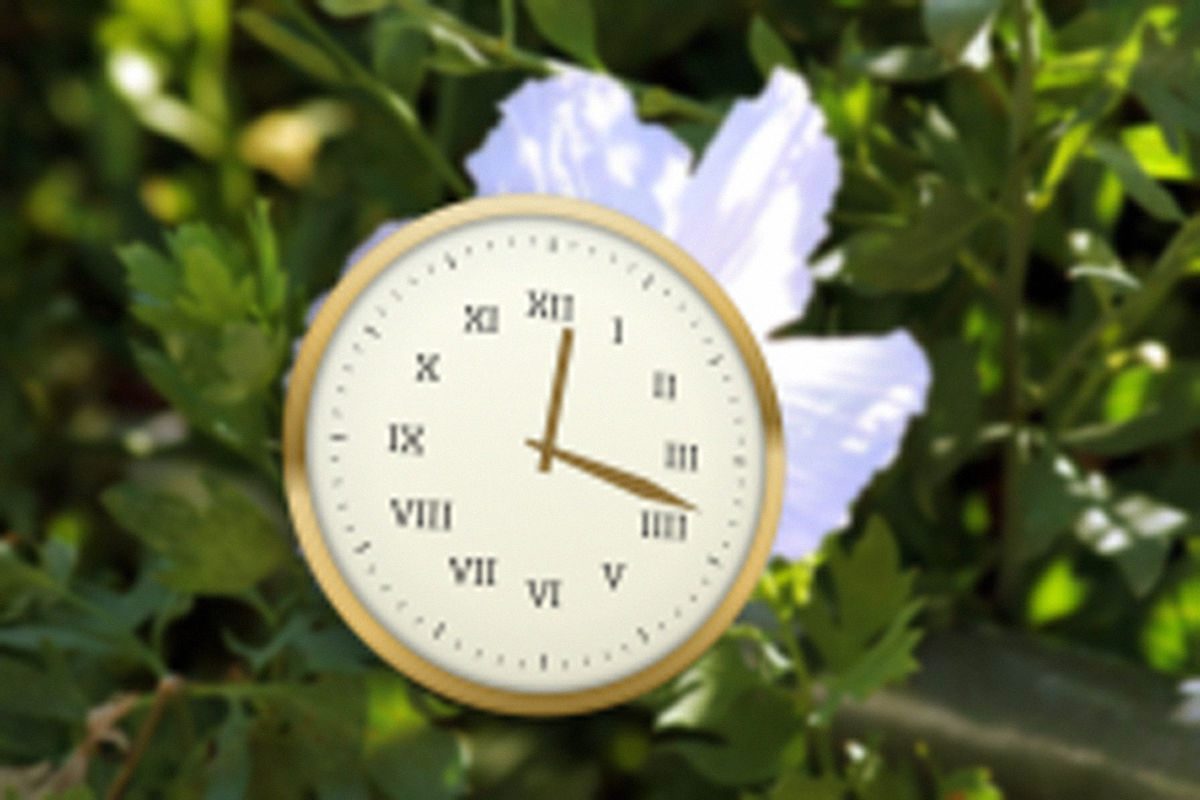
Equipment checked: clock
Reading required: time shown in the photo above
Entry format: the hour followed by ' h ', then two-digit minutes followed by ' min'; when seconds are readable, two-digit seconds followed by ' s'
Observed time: 12 h 18 min
